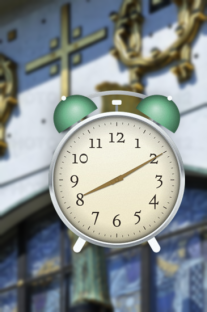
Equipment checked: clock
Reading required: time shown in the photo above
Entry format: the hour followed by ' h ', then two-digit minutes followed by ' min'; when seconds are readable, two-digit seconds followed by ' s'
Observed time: 8 h 10 min
